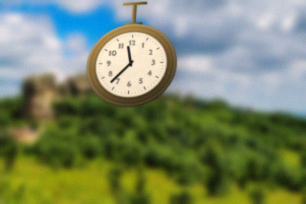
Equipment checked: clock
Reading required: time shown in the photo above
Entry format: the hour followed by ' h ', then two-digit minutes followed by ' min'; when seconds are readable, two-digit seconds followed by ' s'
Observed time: 11 h 37 min
